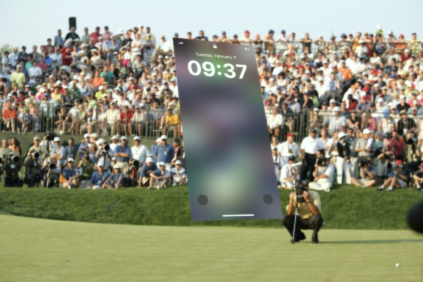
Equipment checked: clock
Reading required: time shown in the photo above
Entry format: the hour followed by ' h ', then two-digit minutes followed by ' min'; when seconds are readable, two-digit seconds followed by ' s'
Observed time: 9 h 37 min
